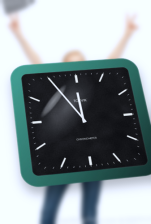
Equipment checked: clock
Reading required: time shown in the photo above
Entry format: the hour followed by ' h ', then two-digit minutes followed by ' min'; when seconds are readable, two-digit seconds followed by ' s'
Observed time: 11 h 55 min
